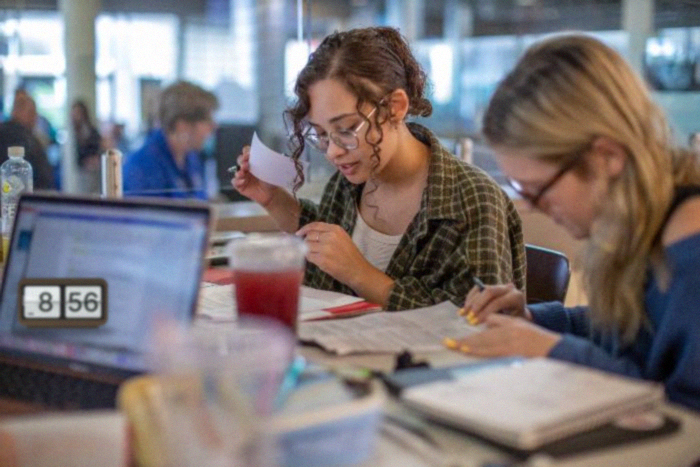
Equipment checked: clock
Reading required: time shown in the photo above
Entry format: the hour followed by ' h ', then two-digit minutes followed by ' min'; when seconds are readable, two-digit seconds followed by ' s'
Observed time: 8 h 56 min
